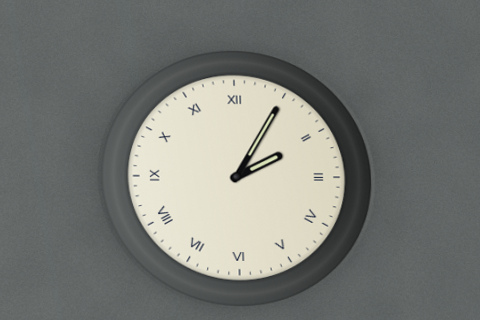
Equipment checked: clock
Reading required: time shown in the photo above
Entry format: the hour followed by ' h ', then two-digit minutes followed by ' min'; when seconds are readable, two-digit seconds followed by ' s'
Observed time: 2 h 05 min
